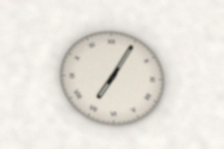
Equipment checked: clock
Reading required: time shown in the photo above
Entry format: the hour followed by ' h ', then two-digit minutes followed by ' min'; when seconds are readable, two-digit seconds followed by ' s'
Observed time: 7 h 05 min
